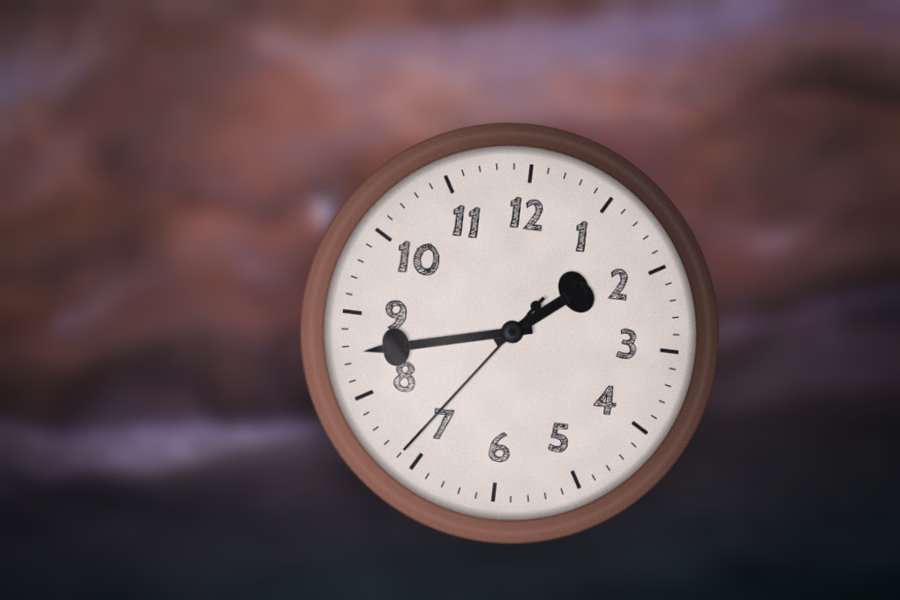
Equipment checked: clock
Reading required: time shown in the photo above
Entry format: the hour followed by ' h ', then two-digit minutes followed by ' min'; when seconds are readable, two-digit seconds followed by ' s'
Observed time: 1 h 42 min 36 s
